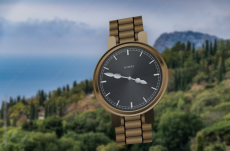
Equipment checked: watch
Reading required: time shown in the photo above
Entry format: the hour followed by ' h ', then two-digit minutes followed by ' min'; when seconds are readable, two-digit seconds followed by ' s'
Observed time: 3 h 48 min
